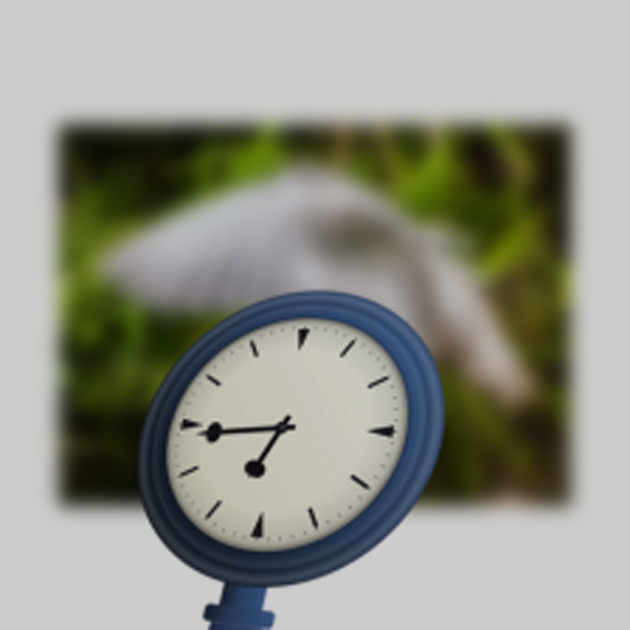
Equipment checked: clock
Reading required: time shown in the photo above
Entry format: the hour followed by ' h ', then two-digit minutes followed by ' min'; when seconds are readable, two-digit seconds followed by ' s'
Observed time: 6 h 44 min
